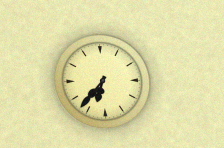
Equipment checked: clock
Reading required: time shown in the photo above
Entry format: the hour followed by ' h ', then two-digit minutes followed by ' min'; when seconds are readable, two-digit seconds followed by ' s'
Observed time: 6 h 37 min
